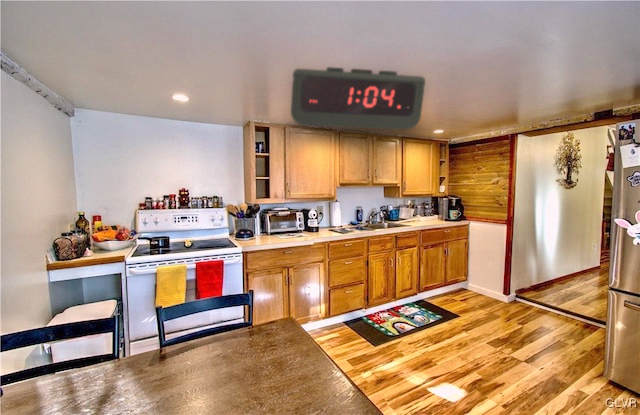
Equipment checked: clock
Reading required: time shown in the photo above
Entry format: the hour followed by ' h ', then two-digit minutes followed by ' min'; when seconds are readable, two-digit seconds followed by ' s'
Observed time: 1 h 04 min
